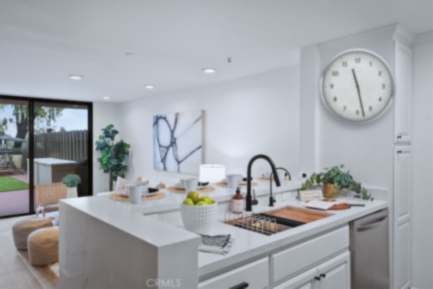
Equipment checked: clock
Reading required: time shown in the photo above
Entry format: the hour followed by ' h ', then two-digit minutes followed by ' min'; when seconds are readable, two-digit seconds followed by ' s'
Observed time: 11 h 28 min
